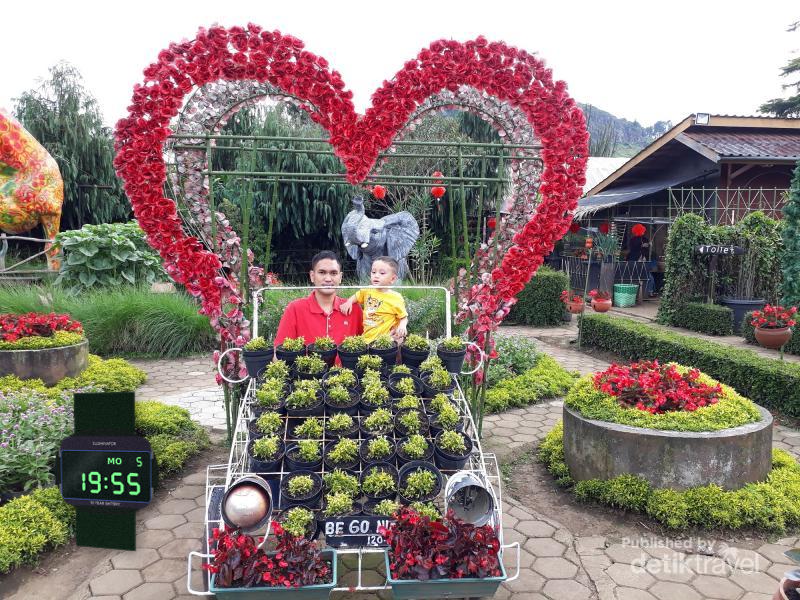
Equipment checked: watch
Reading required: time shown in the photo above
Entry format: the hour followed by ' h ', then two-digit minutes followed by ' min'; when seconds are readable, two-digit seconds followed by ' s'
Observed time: 19 h 55 min
